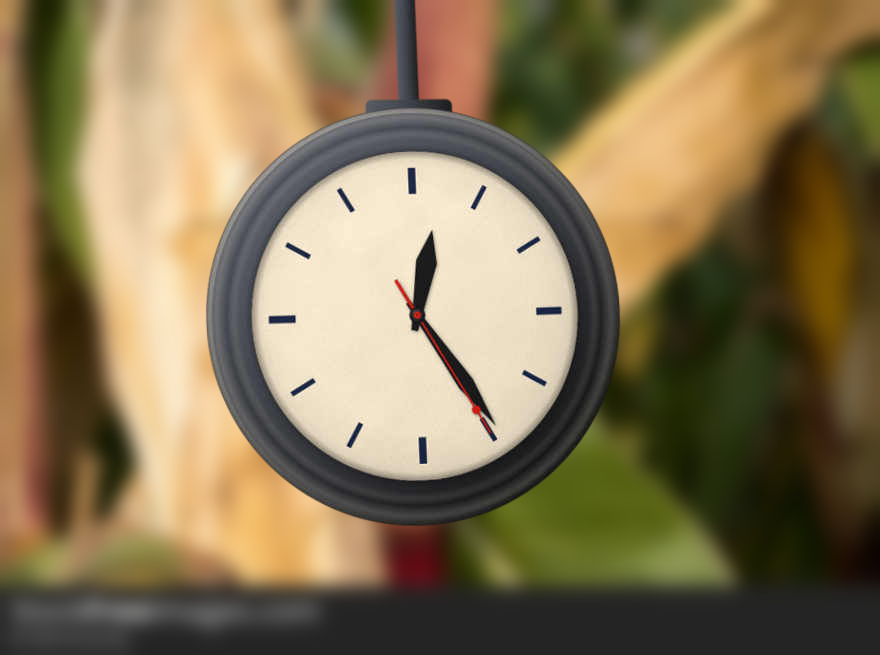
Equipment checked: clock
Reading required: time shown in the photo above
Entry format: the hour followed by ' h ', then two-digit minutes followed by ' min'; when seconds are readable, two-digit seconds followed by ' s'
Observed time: 12 h 24 min 25 s
